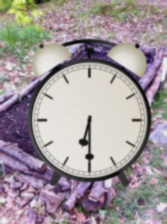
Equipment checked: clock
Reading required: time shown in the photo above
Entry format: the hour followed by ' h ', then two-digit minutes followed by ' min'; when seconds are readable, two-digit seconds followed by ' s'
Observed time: 6 h 30 min
